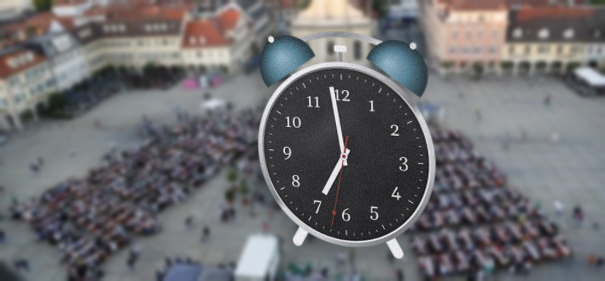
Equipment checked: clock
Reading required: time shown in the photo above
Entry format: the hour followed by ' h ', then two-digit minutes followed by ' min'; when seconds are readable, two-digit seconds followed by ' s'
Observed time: 6 h 58 min 32 s
